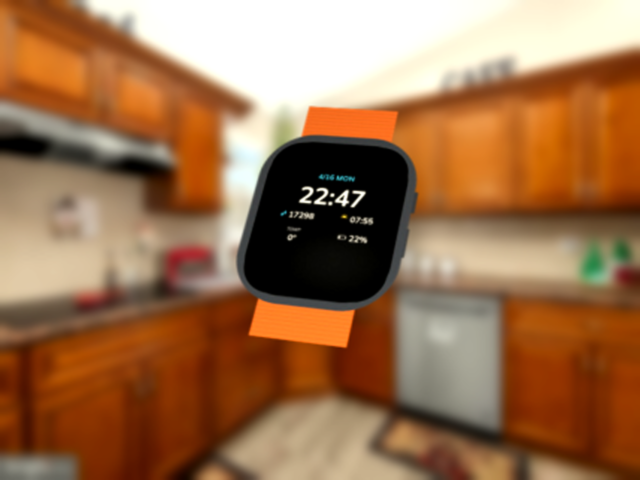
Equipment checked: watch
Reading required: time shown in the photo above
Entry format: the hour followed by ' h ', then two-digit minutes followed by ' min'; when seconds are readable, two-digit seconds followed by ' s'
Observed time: 22 h 47 min
